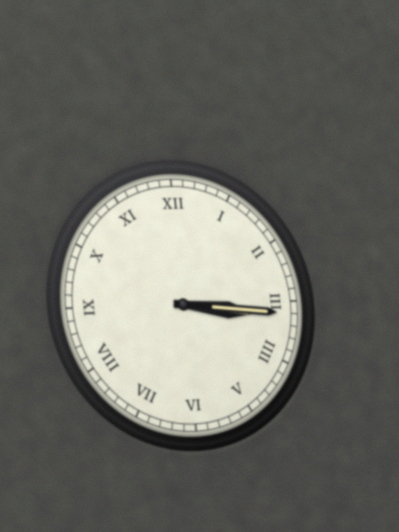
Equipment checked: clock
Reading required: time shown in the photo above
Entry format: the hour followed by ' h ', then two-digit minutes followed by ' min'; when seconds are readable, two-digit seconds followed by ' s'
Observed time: 3 h 16 min
